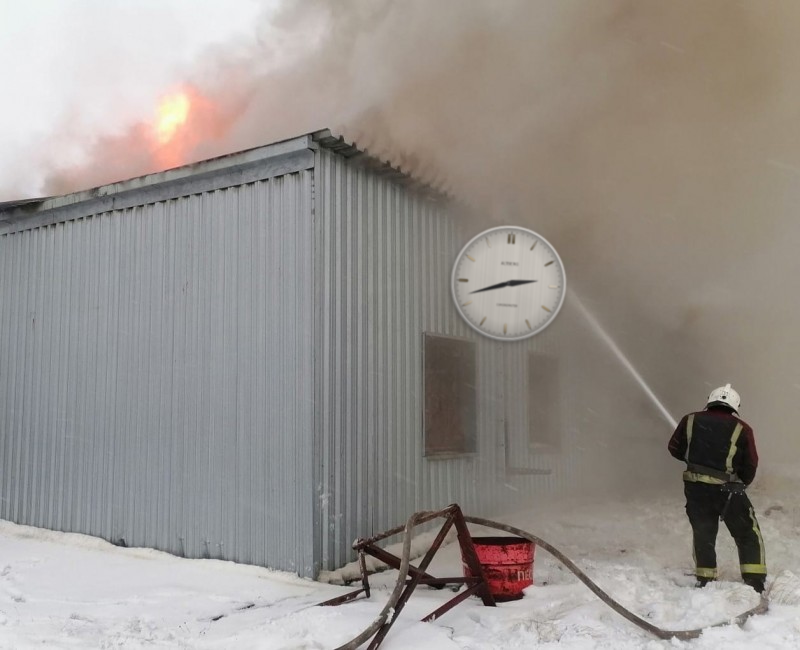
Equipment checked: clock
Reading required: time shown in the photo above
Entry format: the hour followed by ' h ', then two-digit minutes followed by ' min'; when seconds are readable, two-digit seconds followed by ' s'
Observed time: 2 h 42 min
